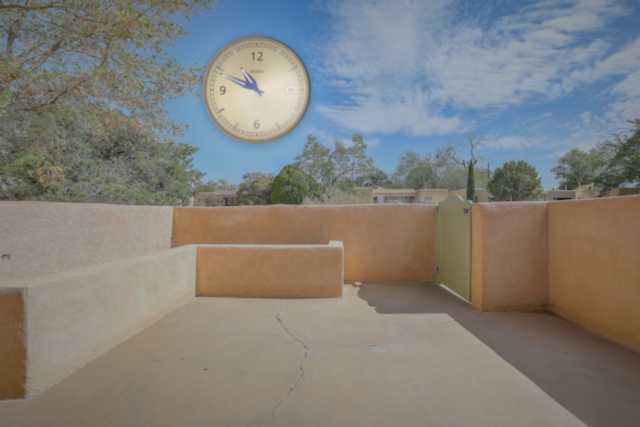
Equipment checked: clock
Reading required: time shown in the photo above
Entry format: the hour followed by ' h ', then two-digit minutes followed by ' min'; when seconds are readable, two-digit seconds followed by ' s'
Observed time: 10 h 49 min
